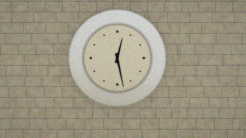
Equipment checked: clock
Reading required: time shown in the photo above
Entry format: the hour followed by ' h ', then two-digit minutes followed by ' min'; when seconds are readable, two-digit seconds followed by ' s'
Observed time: 12 h 28 min
